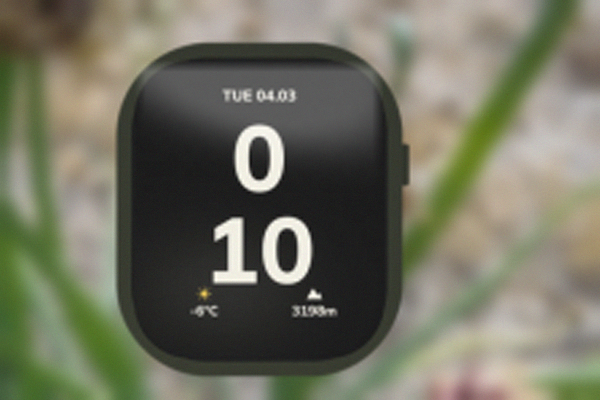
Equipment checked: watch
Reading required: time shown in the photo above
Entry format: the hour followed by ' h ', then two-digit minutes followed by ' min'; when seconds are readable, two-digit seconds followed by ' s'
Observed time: 0 h 10 min
